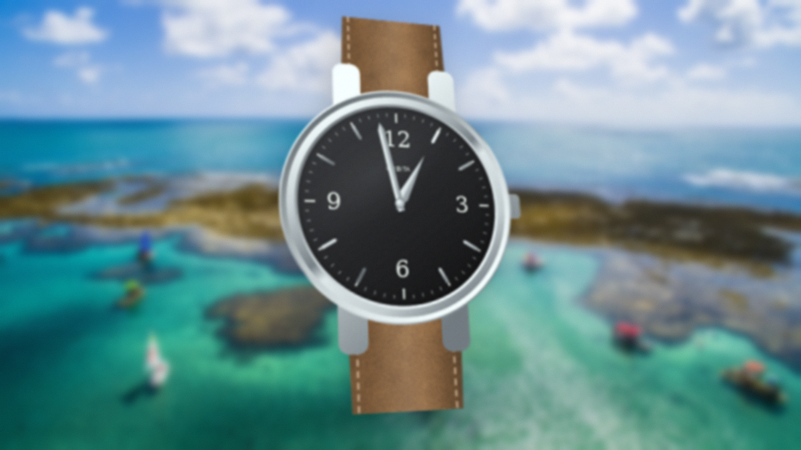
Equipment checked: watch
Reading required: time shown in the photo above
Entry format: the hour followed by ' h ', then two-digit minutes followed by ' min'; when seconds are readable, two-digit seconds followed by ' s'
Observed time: 12 h 58 min
